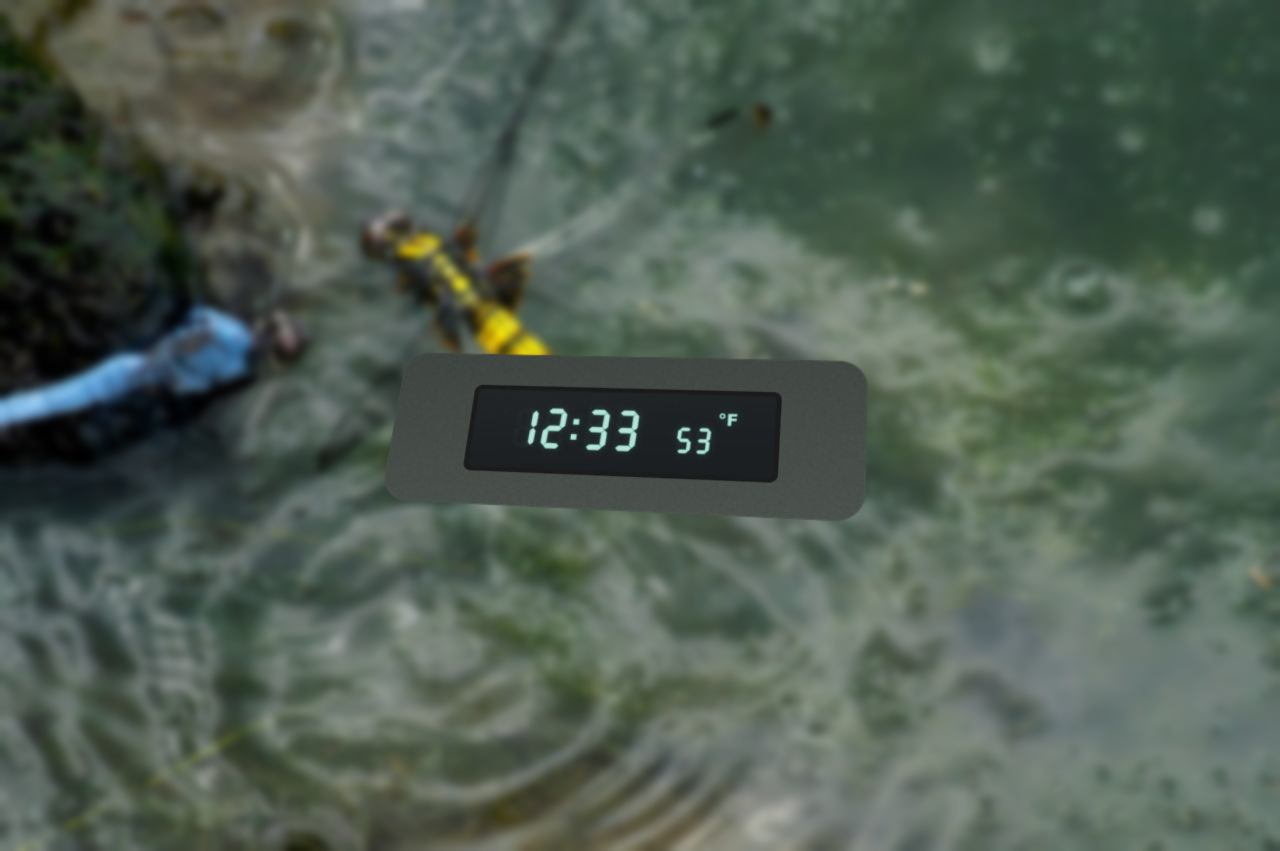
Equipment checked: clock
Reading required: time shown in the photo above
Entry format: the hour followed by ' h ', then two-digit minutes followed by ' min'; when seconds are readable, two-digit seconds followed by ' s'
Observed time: 12 h 33 min
